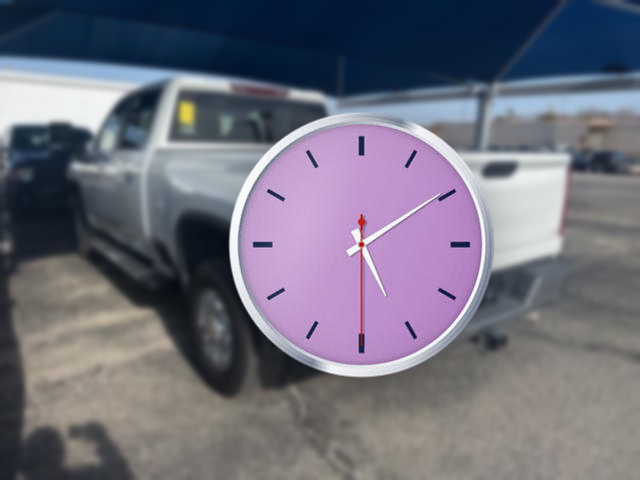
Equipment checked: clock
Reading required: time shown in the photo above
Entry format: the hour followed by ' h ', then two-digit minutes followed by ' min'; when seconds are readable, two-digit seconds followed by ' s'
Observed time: 5 h 09 min 30 s
